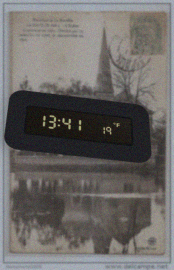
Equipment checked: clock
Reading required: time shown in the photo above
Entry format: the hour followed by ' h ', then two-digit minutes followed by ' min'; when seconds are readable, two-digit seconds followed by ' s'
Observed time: 13 h 41 min
